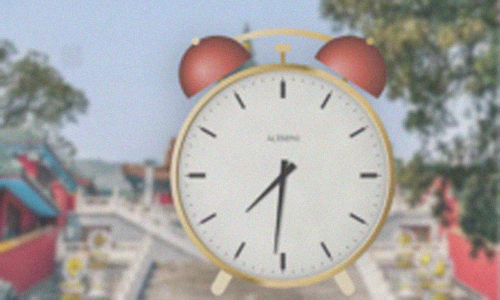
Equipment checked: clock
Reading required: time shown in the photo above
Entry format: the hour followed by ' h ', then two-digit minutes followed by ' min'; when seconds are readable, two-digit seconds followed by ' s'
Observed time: 7 h 31 min
